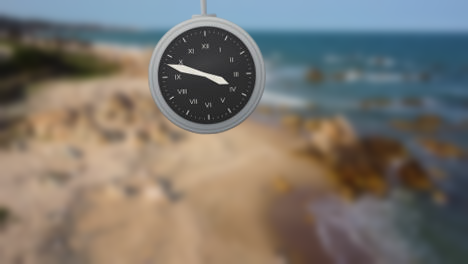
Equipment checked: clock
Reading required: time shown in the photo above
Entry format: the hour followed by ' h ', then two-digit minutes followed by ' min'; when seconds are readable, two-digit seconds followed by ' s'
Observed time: 3 h 48 min
